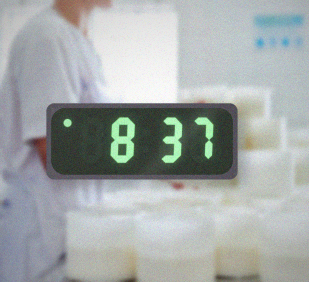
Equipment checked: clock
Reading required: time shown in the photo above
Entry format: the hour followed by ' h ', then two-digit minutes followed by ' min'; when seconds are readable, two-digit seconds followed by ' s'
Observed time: 8 h 37 min
